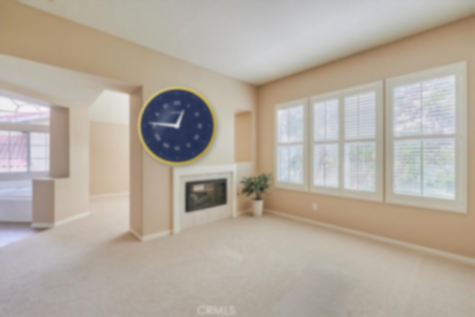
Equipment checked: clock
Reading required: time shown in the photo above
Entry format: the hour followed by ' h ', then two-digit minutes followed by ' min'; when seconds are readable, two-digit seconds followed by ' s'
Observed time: 12 h 46 min
